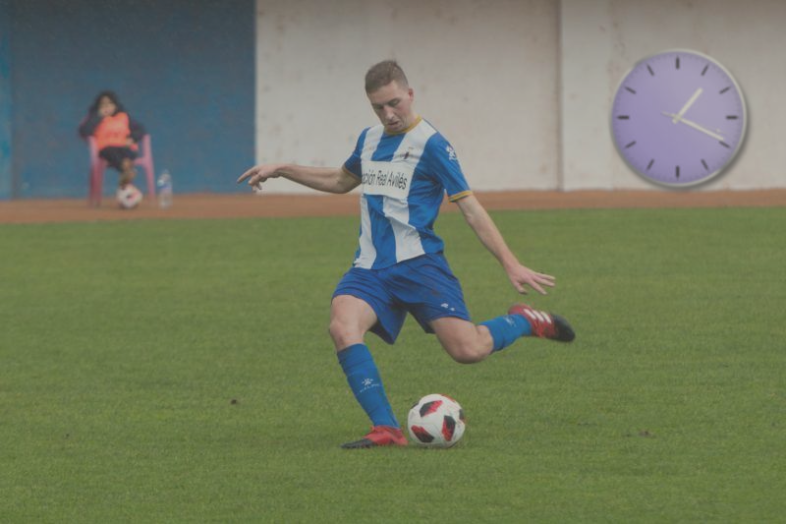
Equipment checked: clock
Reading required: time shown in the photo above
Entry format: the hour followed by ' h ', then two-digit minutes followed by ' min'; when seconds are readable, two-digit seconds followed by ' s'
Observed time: 1 h 19 min 18 s
